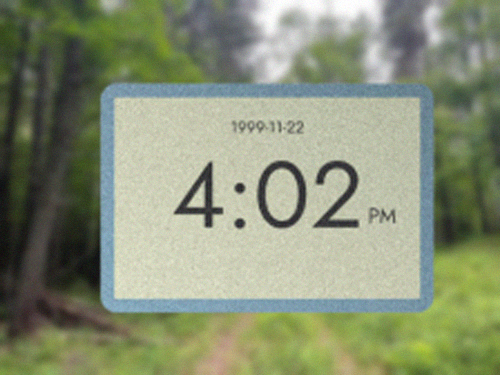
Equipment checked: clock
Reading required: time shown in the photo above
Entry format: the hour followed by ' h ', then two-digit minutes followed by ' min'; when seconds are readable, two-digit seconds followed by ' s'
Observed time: 4 h 02 min
